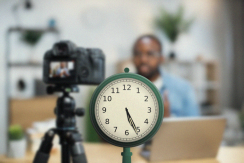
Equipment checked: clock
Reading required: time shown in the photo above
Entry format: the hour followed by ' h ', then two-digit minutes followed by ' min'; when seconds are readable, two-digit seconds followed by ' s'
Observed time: 5 h 26 min
